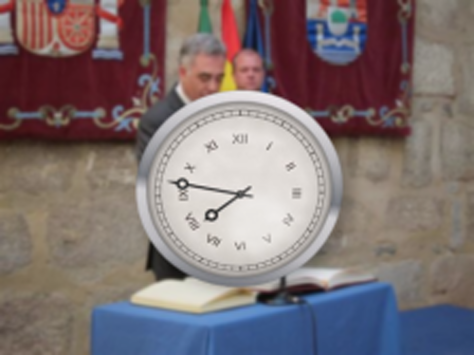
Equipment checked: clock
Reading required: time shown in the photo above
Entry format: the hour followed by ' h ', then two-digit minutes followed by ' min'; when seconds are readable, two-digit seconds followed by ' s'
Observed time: 7 h 47 min
